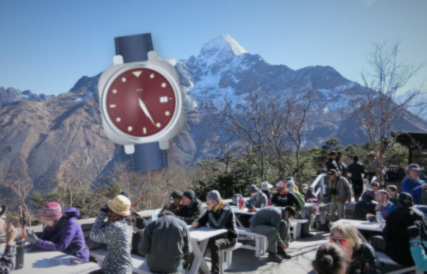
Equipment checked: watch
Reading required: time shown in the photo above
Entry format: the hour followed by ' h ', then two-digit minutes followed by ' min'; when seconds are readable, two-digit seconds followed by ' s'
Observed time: 5 h 26 min
